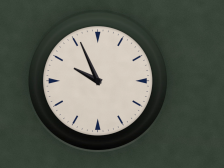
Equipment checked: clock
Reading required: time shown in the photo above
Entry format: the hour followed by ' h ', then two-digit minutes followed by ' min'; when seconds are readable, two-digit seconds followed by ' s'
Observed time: 9 h 56 min
